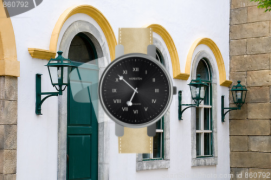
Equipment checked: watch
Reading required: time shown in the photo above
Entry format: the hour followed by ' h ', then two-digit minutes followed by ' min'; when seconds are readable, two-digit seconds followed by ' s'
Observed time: 6 h 52 min
